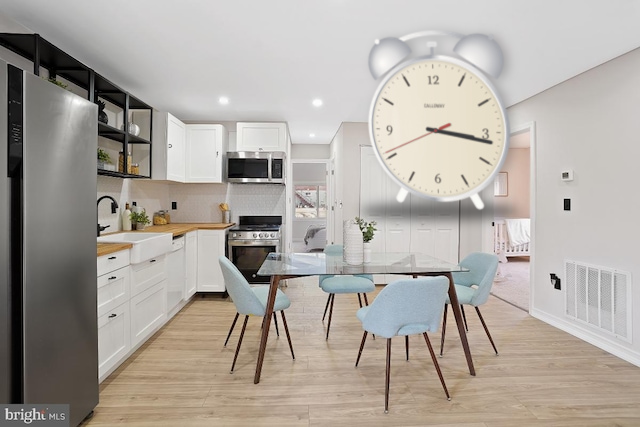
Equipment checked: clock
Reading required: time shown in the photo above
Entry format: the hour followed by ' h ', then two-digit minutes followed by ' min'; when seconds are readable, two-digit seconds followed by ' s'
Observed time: 3 h 16 min 41 s
